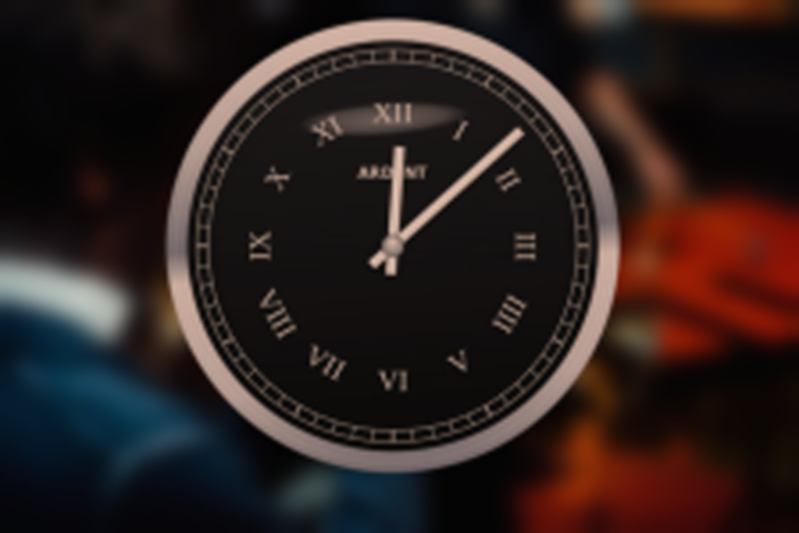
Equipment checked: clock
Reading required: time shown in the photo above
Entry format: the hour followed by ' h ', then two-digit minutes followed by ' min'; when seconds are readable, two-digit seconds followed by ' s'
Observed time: 12 h 08 min
